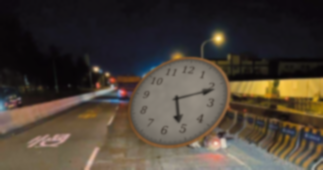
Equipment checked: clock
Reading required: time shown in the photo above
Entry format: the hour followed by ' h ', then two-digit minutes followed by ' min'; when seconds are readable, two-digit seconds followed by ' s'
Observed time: 5 h 11 min
